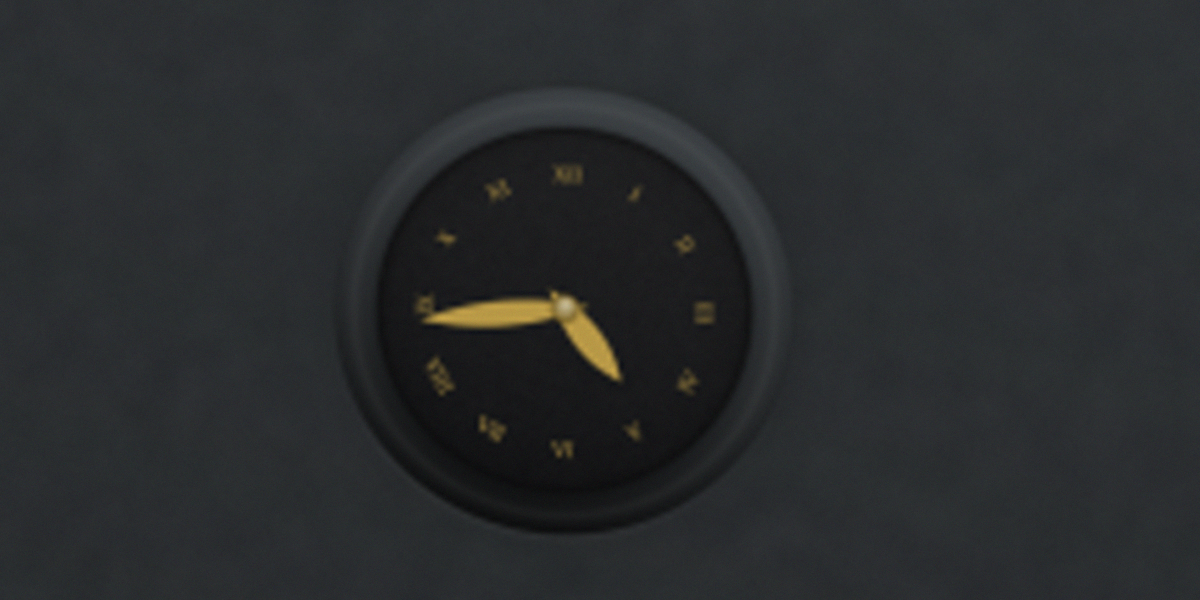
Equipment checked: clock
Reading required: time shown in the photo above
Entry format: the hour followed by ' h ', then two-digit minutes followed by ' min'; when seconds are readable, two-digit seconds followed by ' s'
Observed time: 4 h 44 min
